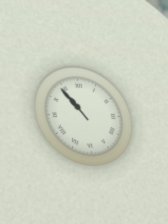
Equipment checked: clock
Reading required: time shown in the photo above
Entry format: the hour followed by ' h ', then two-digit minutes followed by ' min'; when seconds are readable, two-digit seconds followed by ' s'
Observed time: 10 h 54 min
